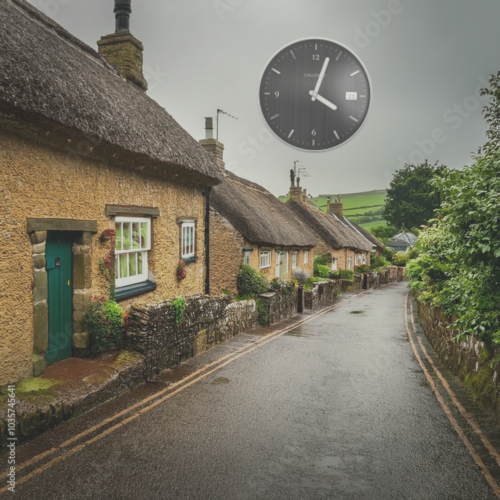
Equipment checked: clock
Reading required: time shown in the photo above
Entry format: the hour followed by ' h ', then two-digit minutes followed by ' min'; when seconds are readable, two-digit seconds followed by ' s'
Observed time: 4 h 03 min
